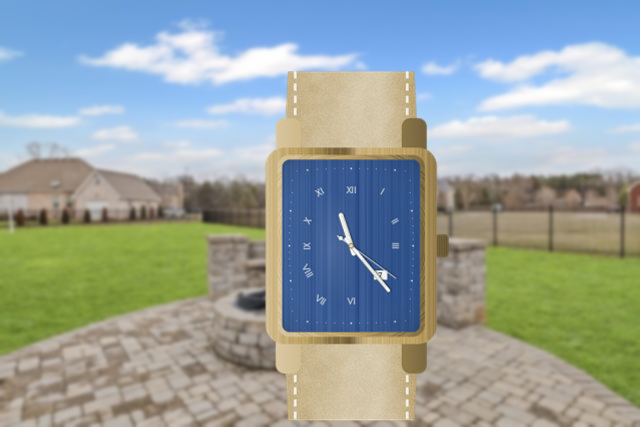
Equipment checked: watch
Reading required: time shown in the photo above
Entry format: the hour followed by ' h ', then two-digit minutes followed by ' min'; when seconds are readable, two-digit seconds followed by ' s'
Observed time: 11 h 23 min 21 s
